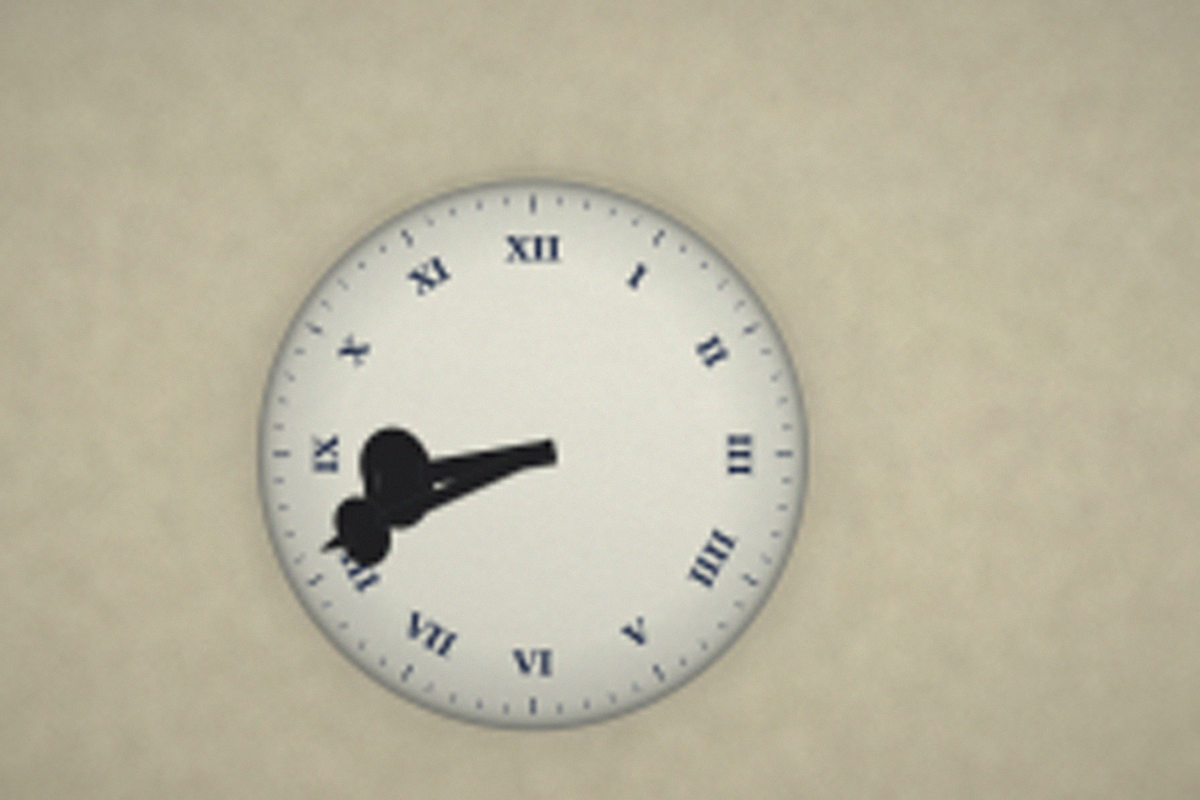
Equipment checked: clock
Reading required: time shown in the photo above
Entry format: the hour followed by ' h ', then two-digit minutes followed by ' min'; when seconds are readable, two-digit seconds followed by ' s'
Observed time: 8 h 41 min
